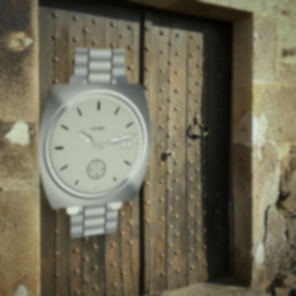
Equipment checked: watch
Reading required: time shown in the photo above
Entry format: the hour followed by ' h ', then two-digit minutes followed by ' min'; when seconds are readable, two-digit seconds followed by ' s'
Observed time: 10 h 13 min
